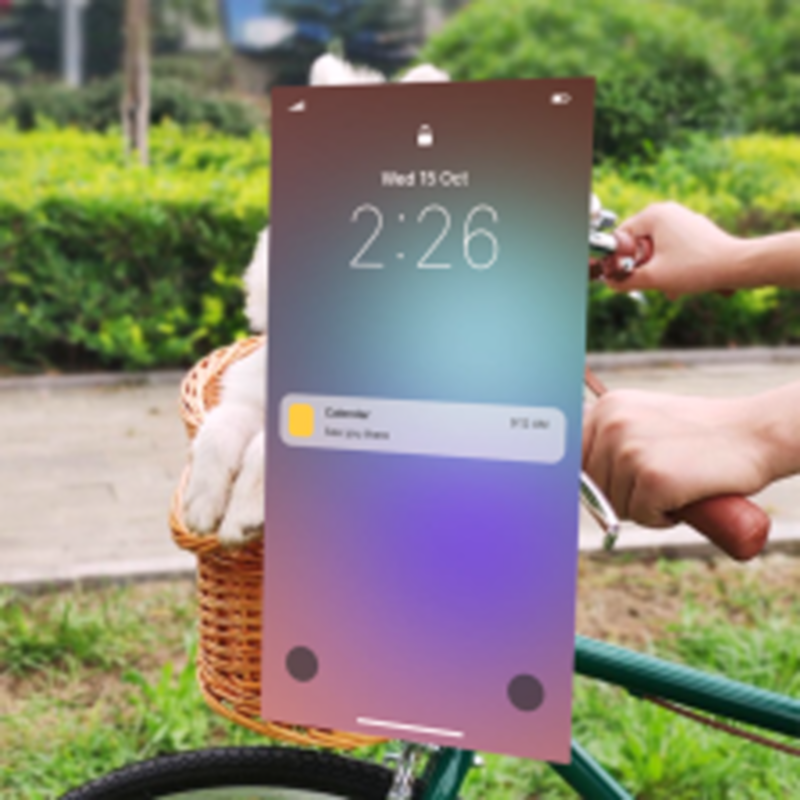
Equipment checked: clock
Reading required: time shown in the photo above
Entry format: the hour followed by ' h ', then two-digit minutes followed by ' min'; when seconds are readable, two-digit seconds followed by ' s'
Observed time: 2 h 26 min
